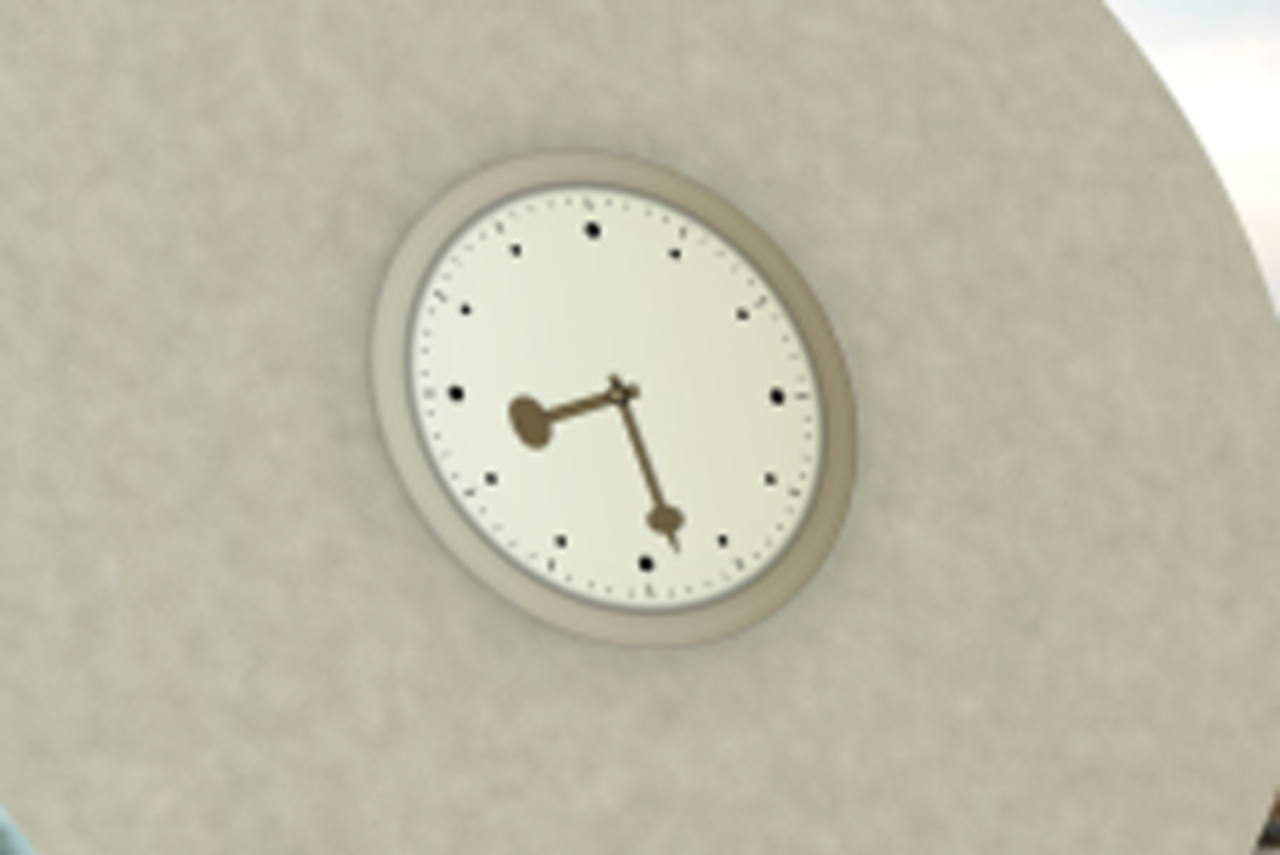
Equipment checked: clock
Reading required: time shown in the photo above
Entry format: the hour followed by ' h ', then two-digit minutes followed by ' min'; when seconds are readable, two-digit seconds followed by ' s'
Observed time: 8 h 28 min
